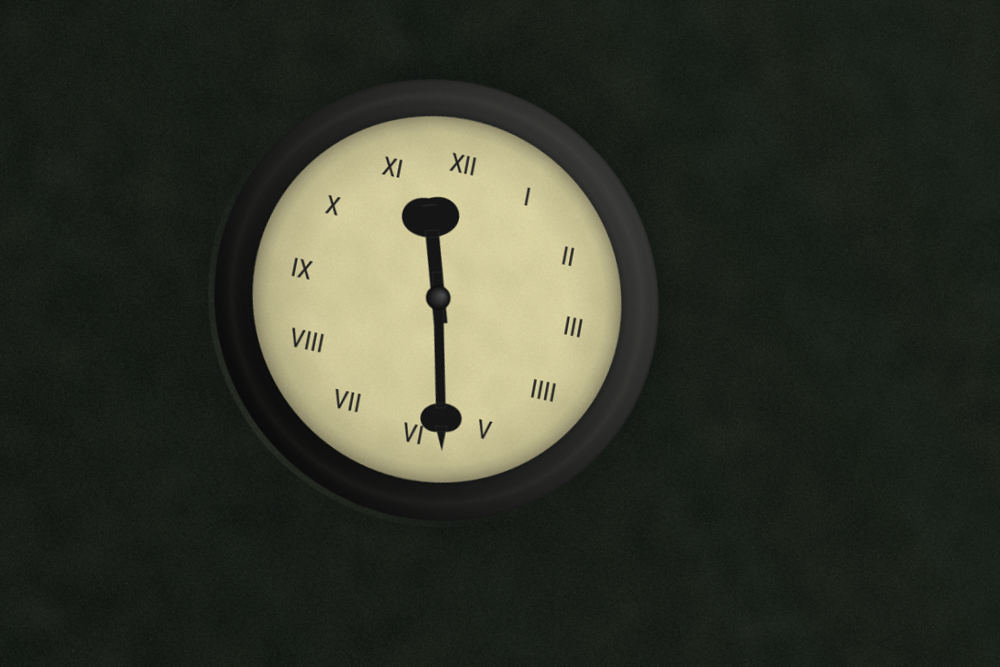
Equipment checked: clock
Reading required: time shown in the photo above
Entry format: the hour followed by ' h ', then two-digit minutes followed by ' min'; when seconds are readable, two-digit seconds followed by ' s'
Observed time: 11 h 28 min
